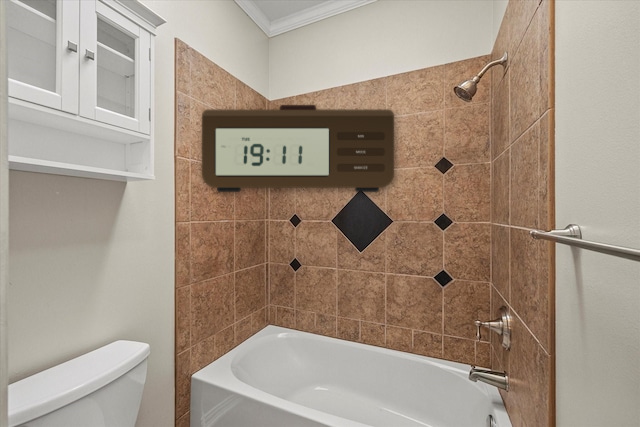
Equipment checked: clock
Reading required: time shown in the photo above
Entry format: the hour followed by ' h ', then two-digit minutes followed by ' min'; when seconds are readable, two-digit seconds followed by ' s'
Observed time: 19 h 11 min
